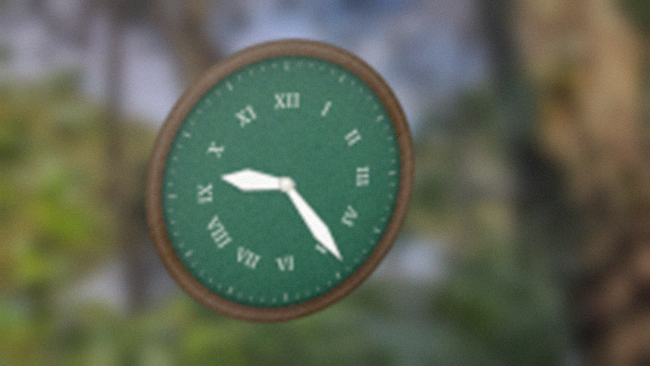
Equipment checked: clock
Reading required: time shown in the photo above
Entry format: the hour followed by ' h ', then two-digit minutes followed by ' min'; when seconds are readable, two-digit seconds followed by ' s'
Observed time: 9 h 24 min
